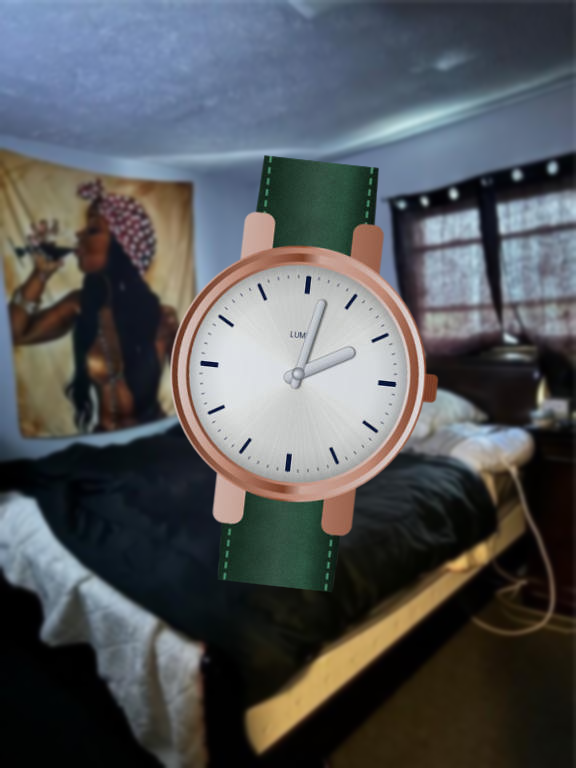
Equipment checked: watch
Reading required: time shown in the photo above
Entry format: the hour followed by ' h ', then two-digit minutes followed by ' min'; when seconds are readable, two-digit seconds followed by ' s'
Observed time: 2 h 02 min
